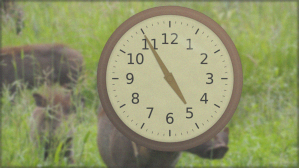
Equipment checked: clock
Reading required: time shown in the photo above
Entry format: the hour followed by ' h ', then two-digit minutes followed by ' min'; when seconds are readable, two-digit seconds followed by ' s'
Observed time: 4 h 55 min
